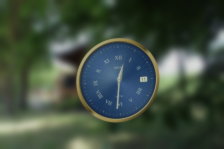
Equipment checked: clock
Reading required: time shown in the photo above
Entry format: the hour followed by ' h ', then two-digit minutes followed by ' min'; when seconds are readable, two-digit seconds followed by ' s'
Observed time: 12 h 31 min
